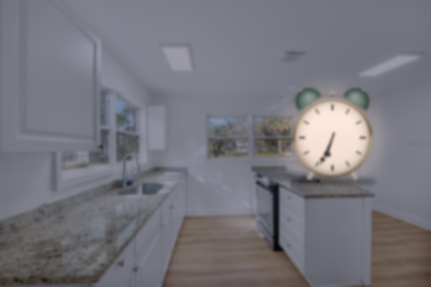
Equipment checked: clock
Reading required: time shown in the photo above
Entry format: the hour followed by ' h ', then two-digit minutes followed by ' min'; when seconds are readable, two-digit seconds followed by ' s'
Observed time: 6 h 34 min
